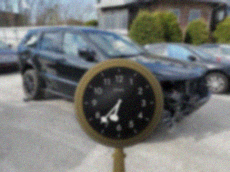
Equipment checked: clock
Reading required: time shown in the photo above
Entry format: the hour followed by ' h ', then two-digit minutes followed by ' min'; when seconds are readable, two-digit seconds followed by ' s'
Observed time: 6 h 37 min
